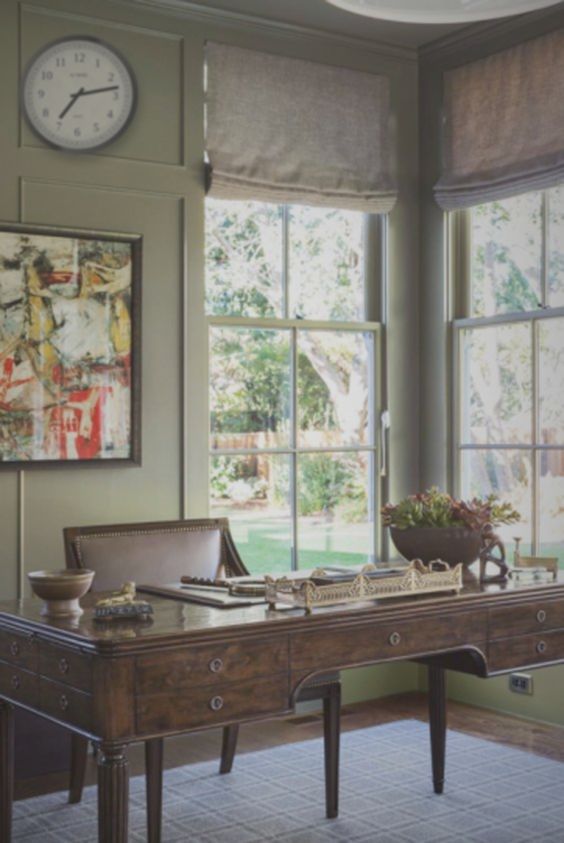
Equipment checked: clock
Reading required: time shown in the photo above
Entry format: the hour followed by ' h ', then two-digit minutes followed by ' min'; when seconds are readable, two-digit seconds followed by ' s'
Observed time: 7 h 13 min
